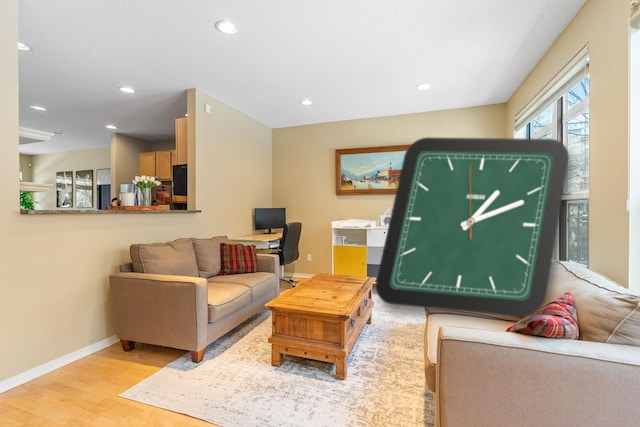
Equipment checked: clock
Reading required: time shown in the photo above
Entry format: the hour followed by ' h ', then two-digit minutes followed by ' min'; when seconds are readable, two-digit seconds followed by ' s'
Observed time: 1 h 10 min 58 s
